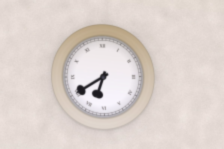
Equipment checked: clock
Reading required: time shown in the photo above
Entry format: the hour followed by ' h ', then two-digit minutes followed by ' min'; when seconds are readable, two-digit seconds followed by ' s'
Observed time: 6 h 40 min
